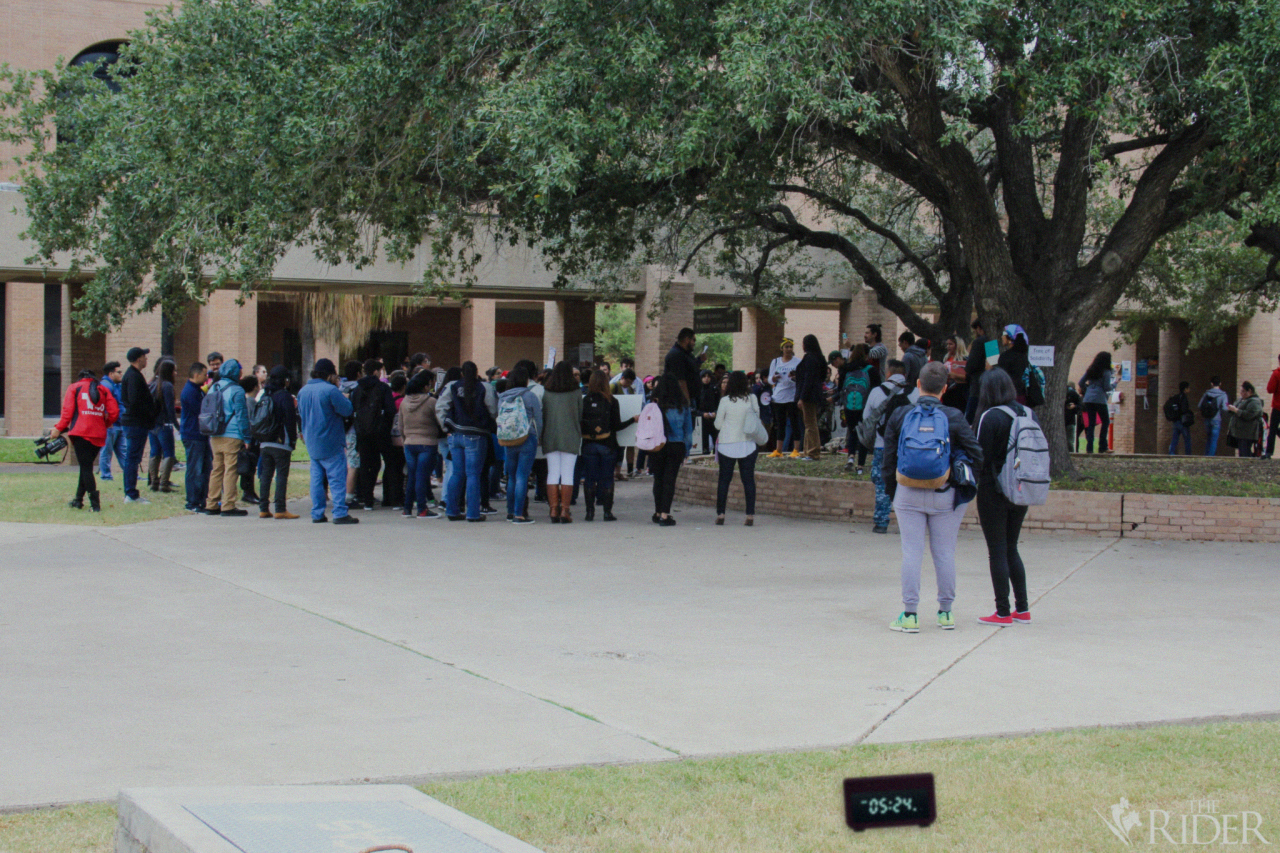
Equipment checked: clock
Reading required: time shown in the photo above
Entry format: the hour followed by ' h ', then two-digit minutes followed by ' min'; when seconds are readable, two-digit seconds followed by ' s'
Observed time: 5 h 24 min
